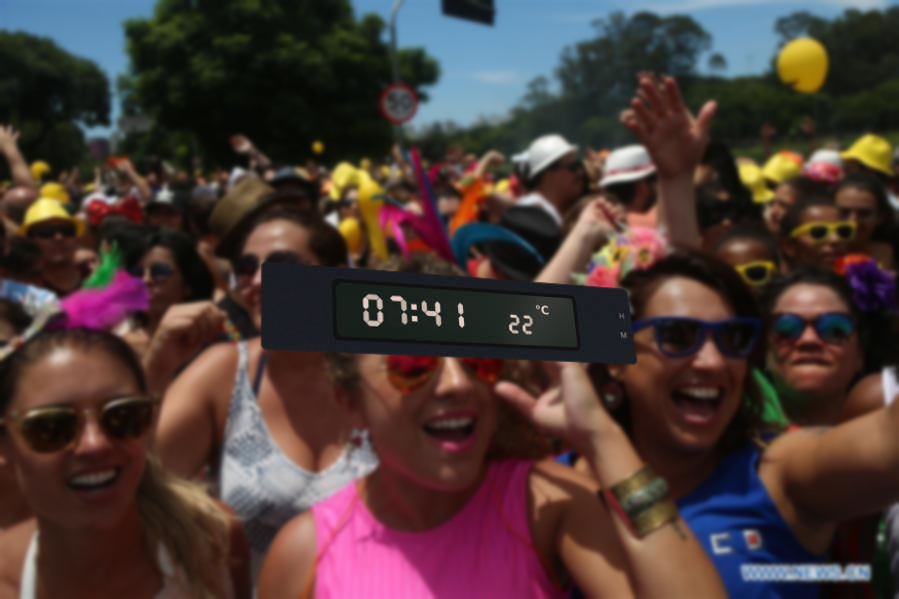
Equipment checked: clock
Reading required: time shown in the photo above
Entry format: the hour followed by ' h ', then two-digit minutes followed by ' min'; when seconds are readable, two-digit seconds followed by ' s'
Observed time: 7 h 41 min
